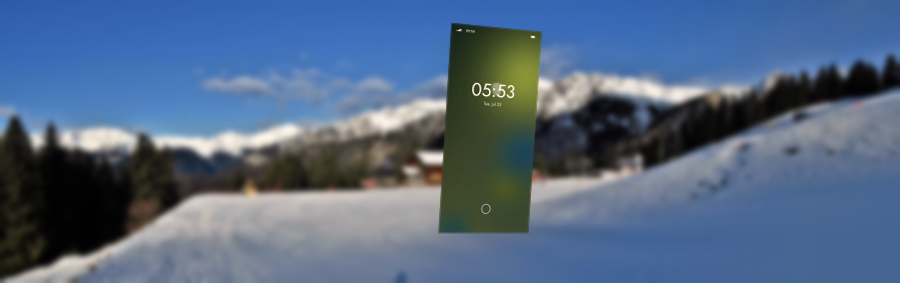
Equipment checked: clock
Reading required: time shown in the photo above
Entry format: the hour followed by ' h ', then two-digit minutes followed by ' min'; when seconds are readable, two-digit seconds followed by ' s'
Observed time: 5 h 53 min
